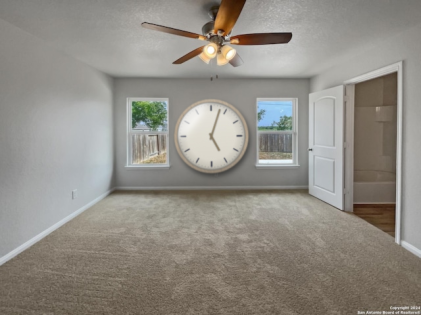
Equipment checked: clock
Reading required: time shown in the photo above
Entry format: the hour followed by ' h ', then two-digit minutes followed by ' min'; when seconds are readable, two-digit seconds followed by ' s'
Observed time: 5 h 03 min
